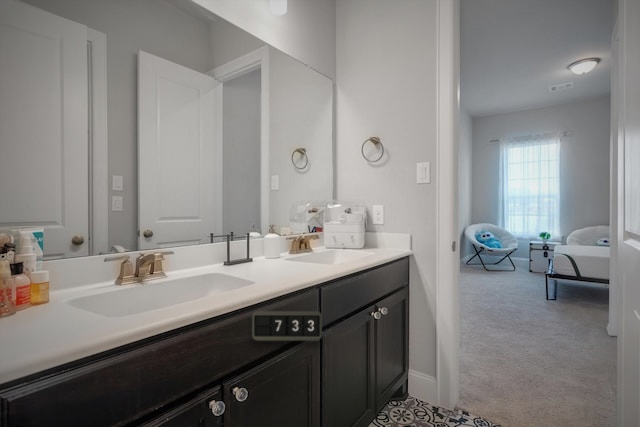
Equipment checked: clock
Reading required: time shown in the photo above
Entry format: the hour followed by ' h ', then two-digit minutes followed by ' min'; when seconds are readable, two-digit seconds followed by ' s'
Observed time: 7 h 33 min
